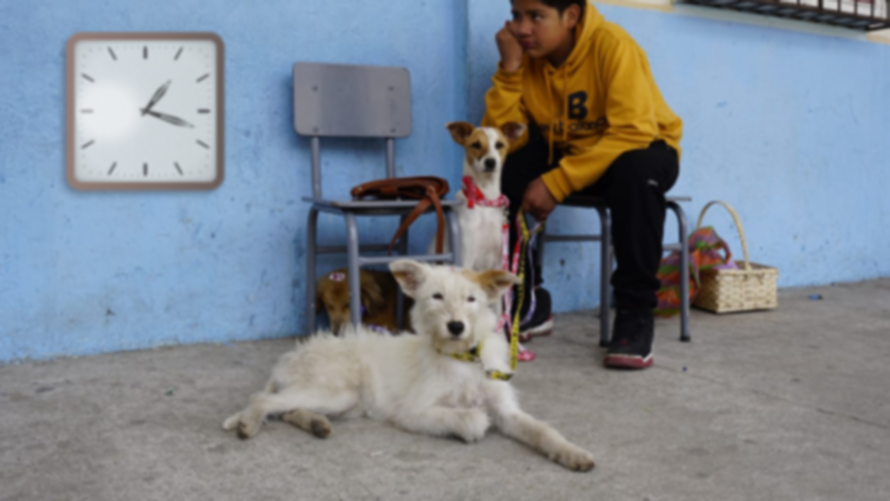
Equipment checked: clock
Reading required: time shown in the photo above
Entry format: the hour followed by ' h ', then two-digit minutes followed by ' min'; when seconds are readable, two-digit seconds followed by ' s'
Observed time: 1 h 18 min
